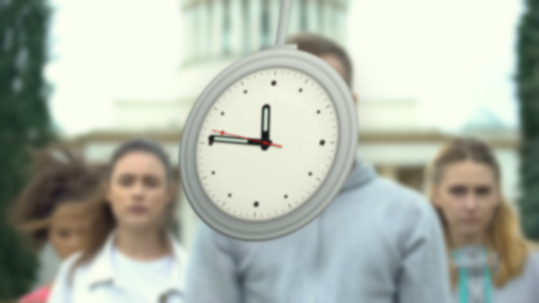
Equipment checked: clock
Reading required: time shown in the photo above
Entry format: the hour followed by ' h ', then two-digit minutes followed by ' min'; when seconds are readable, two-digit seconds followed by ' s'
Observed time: 11 h 45 min 47 s
